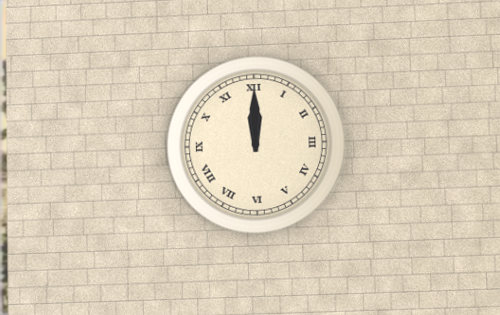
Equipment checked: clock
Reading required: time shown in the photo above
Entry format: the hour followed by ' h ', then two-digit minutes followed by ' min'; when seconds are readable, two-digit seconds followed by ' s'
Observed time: 12 h 00 min
